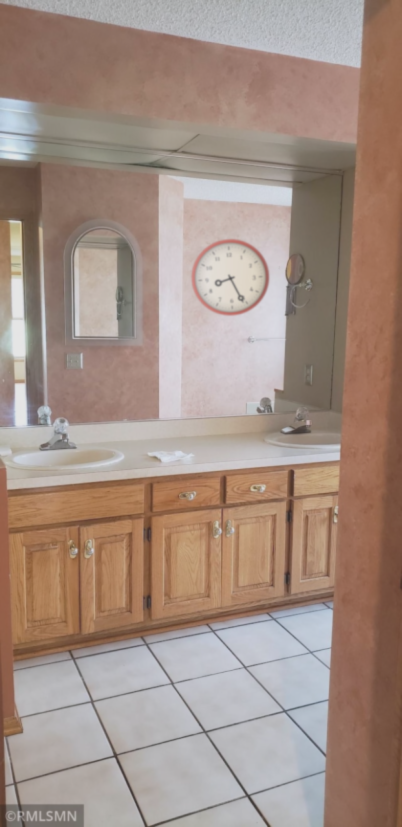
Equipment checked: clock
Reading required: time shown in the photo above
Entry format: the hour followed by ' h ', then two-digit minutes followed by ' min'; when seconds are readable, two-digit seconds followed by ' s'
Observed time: 8 h 26 min
